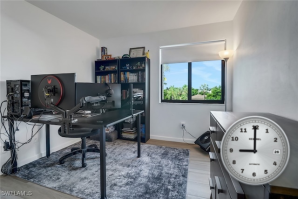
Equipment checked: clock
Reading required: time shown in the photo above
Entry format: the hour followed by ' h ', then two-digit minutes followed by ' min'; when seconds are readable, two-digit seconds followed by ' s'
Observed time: 9 h 00 min
